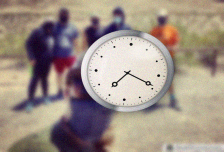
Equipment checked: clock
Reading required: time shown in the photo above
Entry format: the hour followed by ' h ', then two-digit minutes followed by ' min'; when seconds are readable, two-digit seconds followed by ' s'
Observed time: 7 h 19 min
